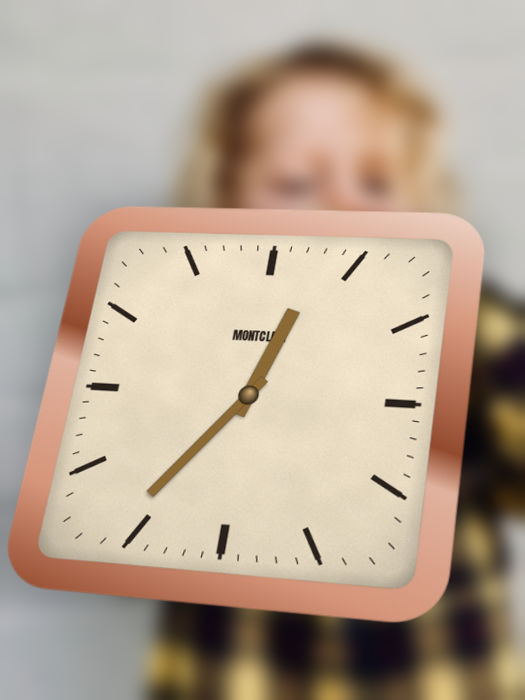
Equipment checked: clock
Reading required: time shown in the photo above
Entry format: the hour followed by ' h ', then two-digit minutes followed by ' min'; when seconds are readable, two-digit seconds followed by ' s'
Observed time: 12 h 36 min
